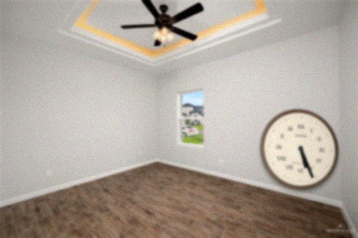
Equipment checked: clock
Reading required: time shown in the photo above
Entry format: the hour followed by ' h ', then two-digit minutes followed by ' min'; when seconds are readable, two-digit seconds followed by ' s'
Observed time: 5 h 26 min
